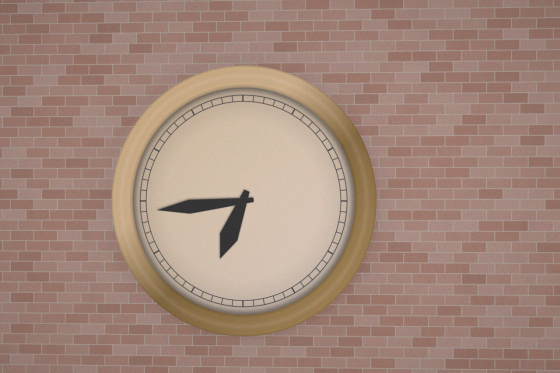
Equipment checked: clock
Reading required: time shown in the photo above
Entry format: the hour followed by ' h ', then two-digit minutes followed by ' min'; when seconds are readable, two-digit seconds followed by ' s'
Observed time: 6 h 44 min
